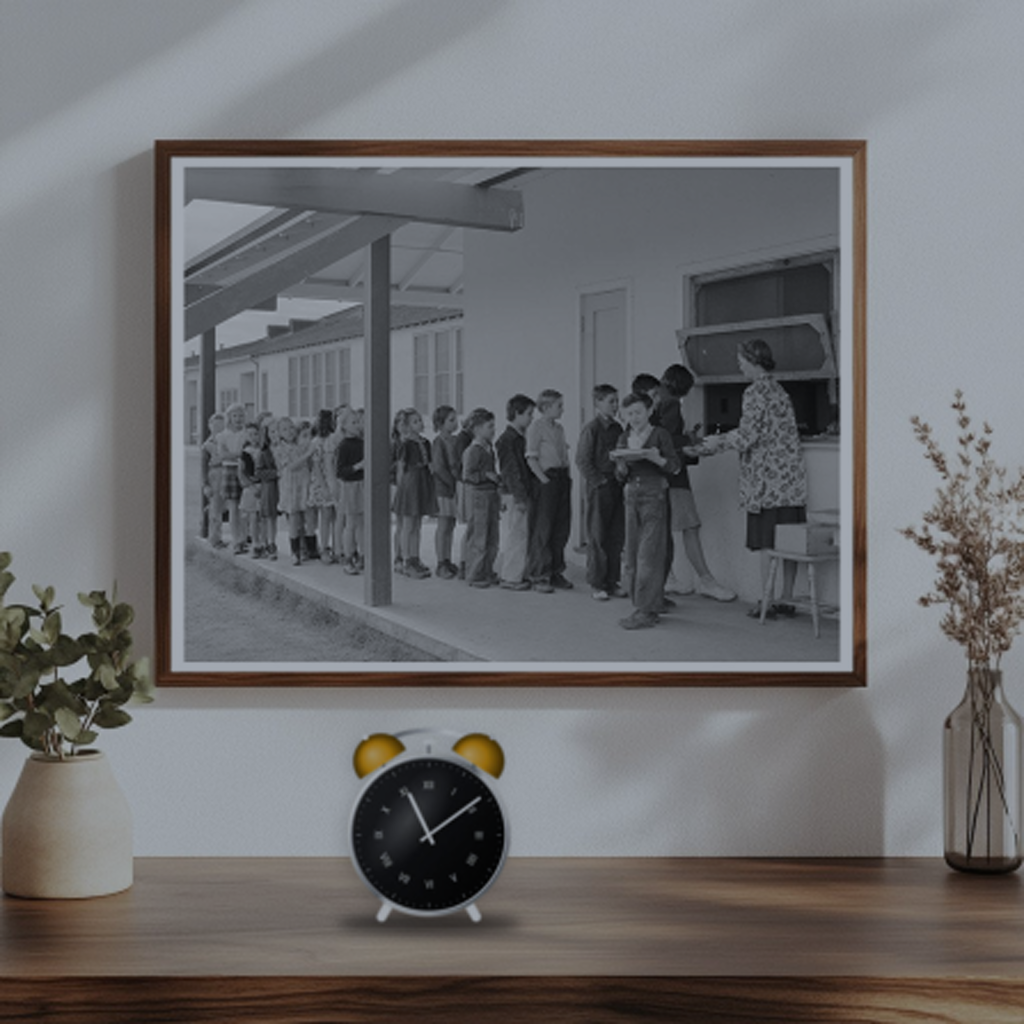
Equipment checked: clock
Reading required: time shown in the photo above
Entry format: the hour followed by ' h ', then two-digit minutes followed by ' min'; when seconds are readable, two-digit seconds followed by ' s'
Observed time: 11 h 09 min
